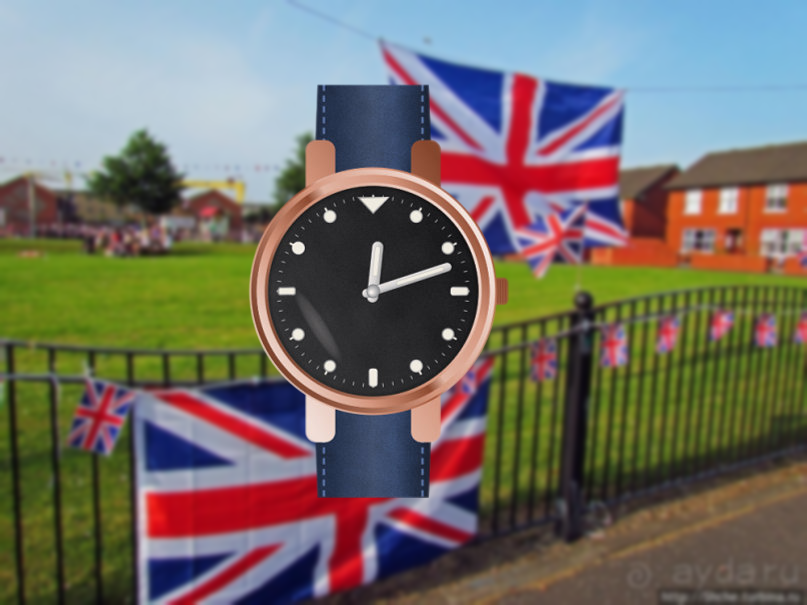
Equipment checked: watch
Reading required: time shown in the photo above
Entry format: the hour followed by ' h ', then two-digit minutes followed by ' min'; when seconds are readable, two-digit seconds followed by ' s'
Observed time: 12 h 12 min
